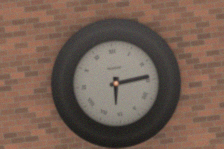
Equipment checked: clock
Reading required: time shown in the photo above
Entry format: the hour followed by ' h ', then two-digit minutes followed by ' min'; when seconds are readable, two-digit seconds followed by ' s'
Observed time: 6 h 14 min
